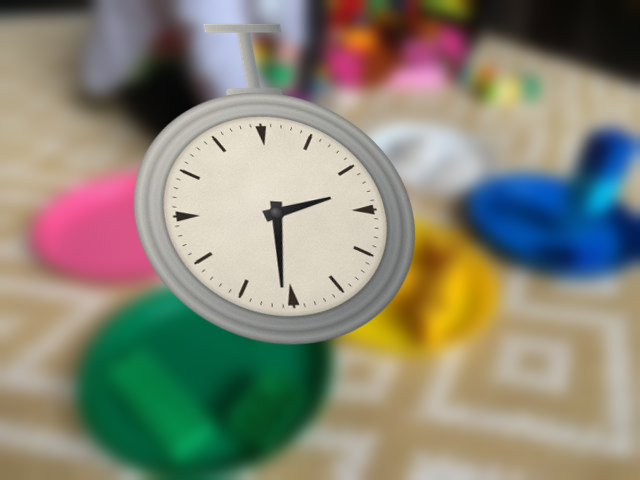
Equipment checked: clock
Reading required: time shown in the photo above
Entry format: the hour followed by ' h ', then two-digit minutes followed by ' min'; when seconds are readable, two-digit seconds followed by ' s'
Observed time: 2 h 31 min
